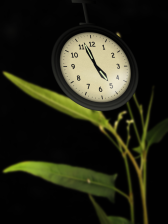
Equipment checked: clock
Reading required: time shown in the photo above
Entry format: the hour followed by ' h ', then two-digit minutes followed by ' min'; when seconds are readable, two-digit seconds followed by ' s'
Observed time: 4 h 57 min
